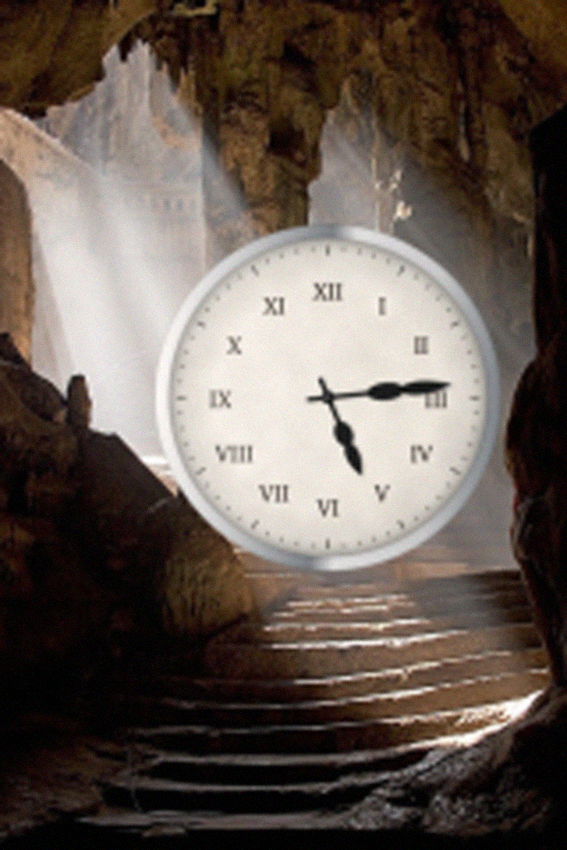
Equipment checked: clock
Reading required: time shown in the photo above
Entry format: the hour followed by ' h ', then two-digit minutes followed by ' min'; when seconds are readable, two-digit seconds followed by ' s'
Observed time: 5 h 14 min
